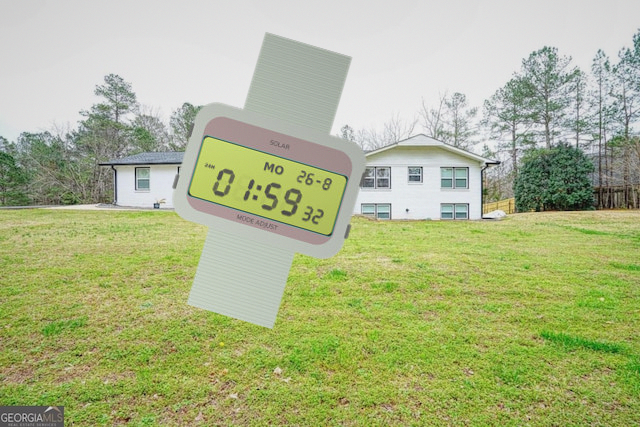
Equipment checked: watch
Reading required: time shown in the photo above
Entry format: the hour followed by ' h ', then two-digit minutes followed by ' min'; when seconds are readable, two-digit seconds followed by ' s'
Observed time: 1 h 59 min 32 s
